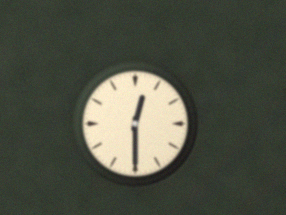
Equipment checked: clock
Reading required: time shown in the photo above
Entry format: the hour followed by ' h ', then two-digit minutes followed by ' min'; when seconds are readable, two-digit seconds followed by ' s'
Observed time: 12 h 30 min
